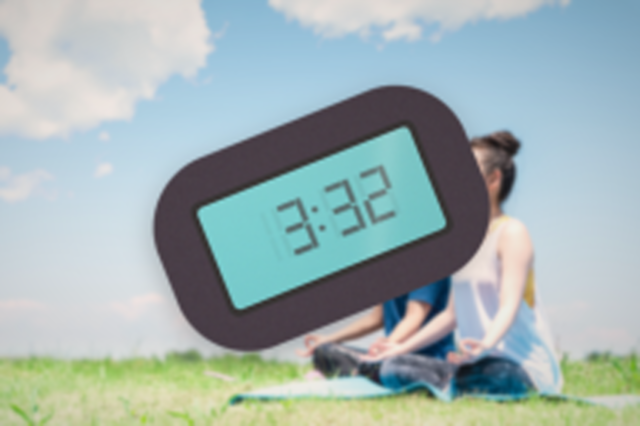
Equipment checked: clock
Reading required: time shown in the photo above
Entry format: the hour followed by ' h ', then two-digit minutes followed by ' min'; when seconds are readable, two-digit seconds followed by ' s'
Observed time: 3 h 32 min
